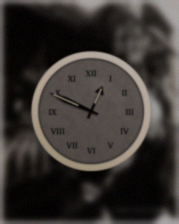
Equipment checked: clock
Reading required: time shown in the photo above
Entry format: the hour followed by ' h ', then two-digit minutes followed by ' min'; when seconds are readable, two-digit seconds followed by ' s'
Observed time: 12 h 49 min
